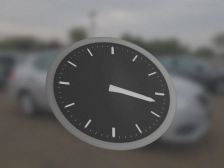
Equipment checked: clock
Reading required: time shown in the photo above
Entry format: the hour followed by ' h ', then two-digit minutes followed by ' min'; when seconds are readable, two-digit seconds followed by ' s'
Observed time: 3 h 17 min
